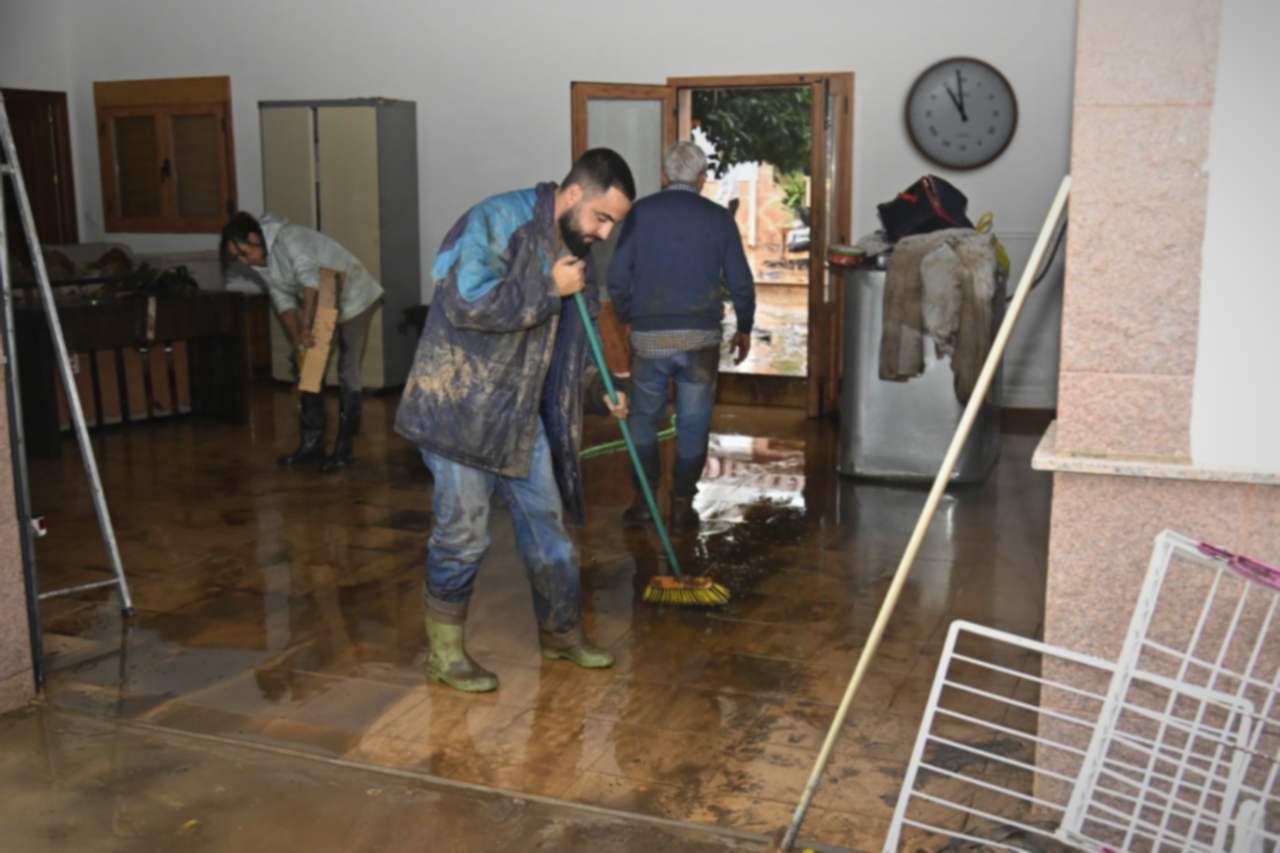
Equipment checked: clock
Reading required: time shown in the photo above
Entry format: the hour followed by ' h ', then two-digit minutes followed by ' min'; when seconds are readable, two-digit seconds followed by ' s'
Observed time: 10 h 59 min
